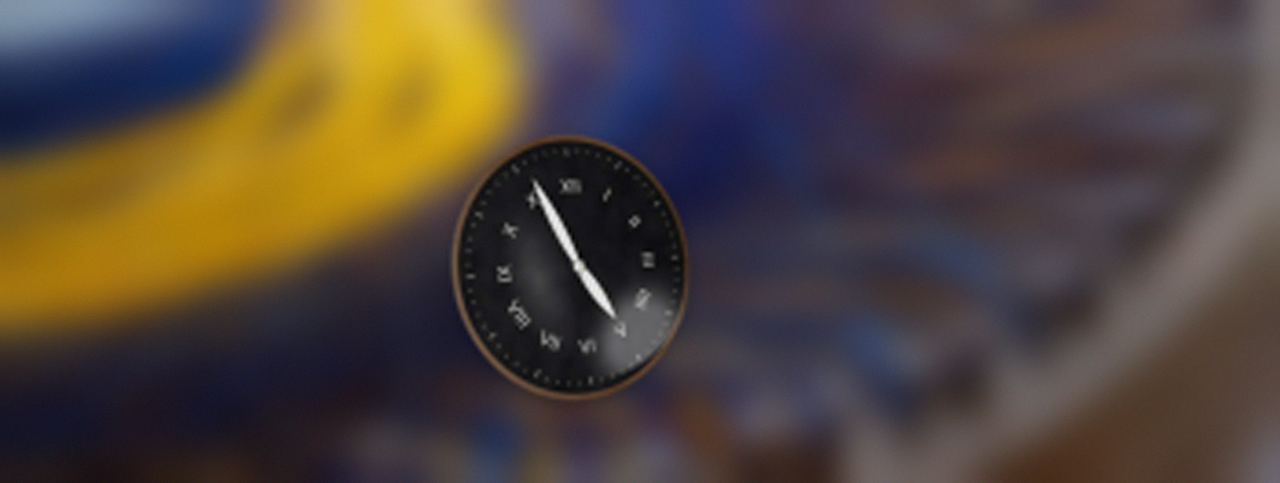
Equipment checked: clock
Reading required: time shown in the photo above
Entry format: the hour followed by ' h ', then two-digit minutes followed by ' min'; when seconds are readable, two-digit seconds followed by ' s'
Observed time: 4 h 56 min
